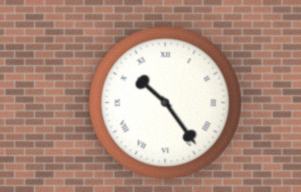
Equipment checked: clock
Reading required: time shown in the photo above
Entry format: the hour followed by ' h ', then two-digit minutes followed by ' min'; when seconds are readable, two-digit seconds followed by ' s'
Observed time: 10 h 24 min
